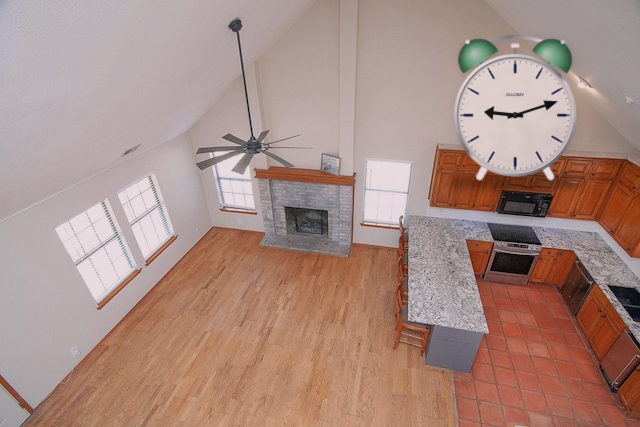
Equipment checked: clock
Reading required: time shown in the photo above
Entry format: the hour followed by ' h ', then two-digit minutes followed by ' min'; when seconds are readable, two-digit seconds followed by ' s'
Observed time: 9 h 12 min
